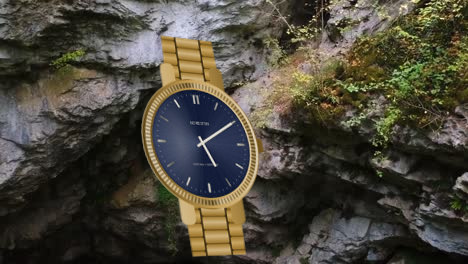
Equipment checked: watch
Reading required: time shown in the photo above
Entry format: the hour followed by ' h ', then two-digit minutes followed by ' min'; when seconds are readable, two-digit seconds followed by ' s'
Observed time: 5 h 10 min
